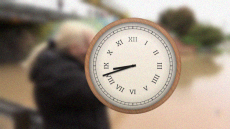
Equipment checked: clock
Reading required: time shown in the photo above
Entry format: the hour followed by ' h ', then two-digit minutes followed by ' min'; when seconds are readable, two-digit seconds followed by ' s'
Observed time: 8 h 42 min
